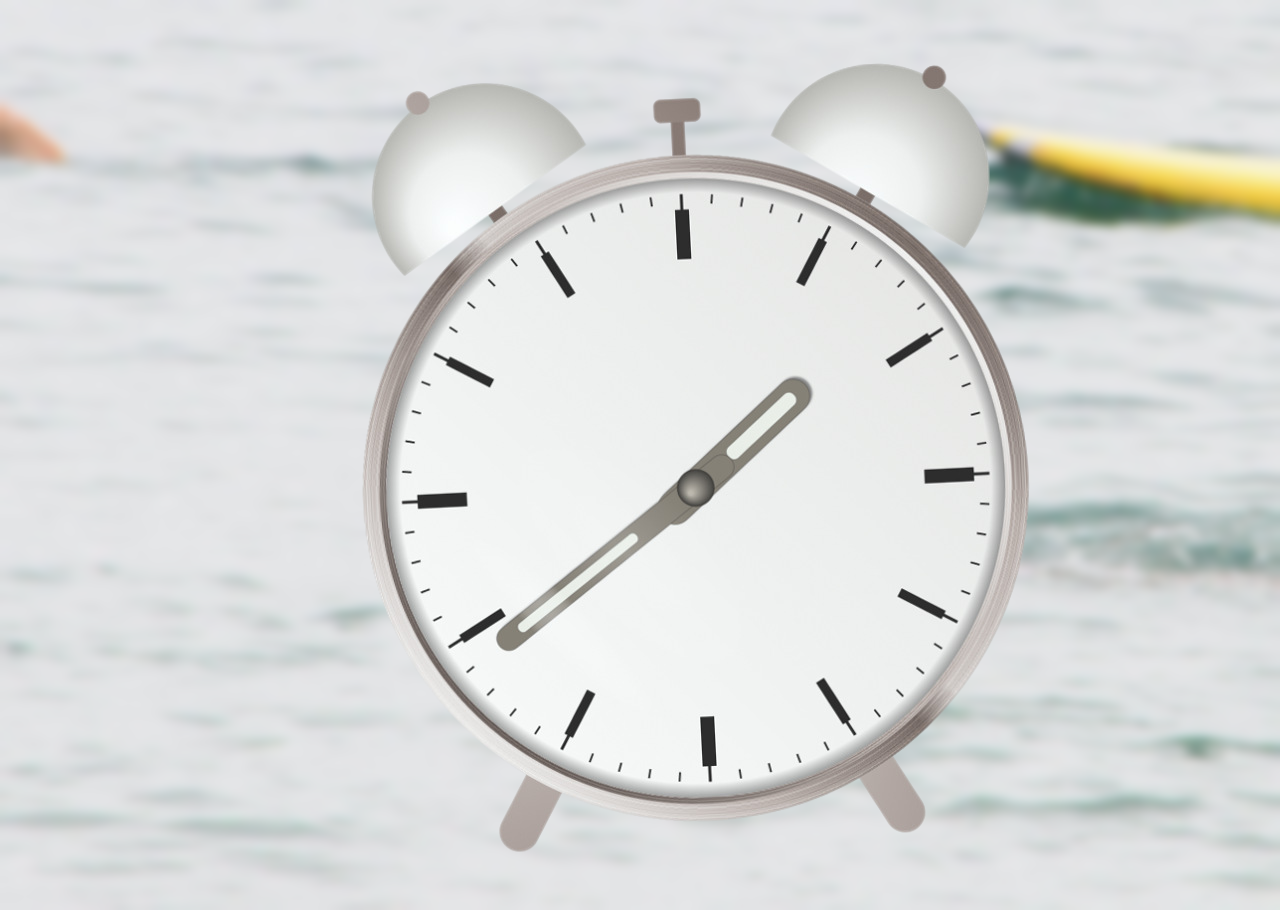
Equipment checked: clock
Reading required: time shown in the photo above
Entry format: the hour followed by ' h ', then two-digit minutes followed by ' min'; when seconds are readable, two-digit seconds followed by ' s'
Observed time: 1 h 39 min
